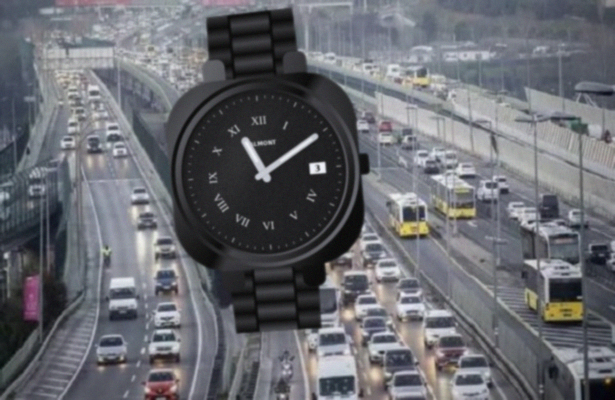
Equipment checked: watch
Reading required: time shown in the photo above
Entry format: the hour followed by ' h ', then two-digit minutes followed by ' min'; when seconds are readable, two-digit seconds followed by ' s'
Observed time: 11 h 10 min
